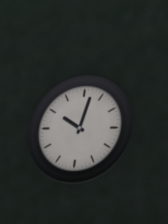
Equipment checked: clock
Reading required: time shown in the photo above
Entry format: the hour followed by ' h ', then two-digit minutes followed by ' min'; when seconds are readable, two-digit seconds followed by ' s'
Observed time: 10 h 02 min
